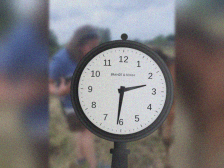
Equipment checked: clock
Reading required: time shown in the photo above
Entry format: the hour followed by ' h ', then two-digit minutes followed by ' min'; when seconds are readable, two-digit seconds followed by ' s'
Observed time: 2 h 31 min
